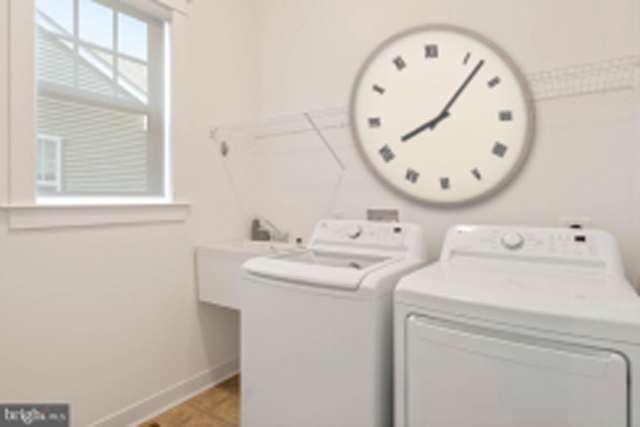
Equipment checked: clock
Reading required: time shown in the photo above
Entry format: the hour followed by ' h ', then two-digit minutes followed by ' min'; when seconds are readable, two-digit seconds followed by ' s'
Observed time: 8 h 07 min
